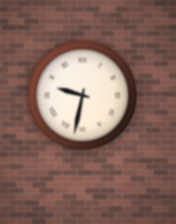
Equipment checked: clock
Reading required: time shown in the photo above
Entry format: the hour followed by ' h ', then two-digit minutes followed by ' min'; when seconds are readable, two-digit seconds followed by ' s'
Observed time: 9 h 32 min
